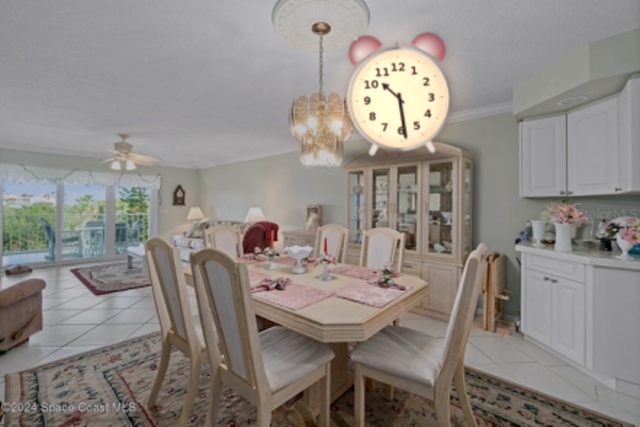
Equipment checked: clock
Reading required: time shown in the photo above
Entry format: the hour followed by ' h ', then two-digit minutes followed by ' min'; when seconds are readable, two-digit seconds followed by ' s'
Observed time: 10 h 29 min
